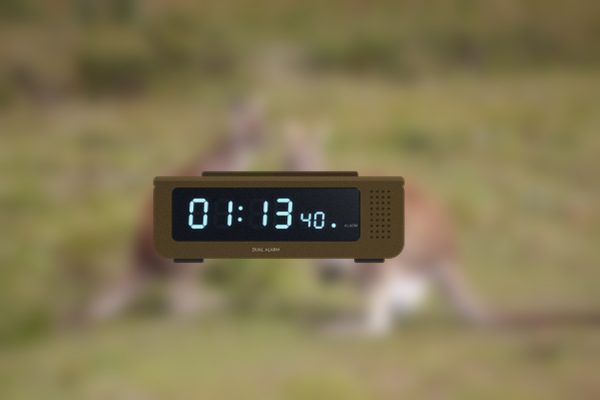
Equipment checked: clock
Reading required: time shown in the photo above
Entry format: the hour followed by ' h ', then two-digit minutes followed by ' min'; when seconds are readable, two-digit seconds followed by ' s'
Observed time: 1 h 13 min 40 s
